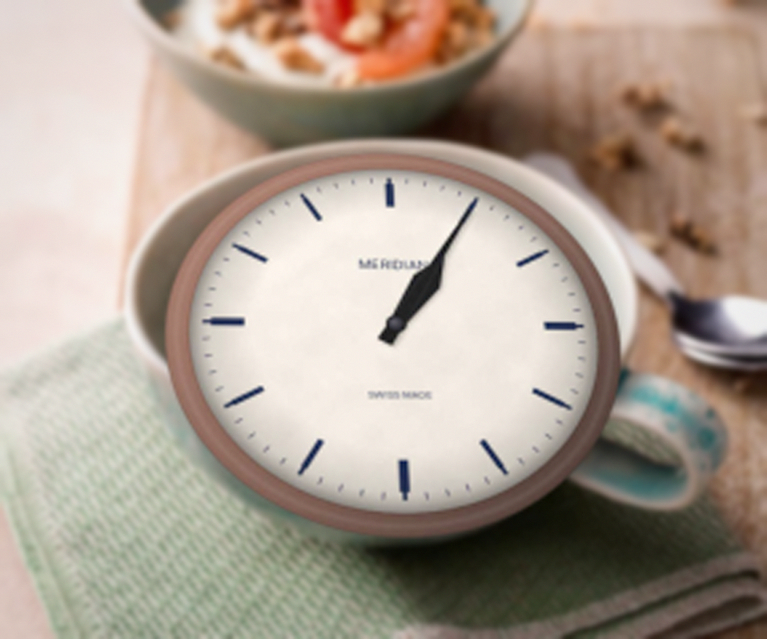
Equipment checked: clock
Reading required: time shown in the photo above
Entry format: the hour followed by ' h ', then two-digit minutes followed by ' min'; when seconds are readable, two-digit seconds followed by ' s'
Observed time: 1 h 05 min
